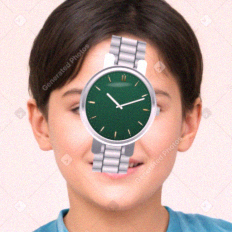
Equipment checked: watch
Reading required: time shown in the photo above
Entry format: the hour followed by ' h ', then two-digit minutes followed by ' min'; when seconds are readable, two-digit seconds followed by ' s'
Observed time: 10 h 11 min
